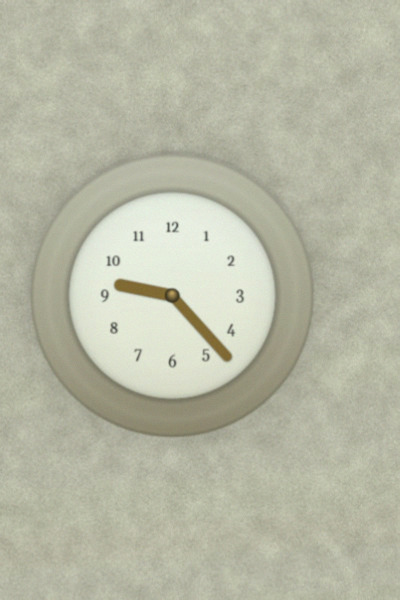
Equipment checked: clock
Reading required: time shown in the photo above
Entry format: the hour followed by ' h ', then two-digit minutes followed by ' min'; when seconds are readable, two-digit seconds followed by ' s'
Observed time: 9 h 23 min
